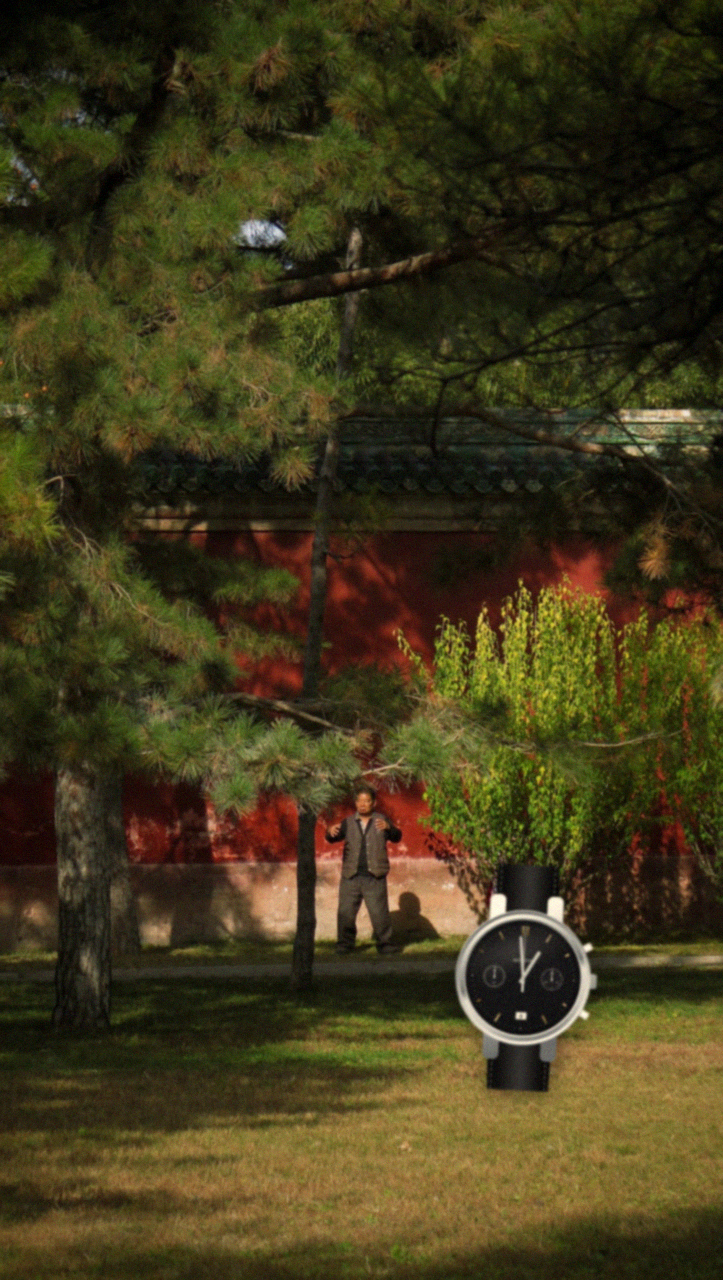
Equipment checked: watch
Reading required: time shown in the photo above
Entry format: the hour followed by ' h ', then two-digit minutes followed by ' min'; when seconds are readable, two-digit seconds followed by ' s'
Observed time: 12 h 59 min
